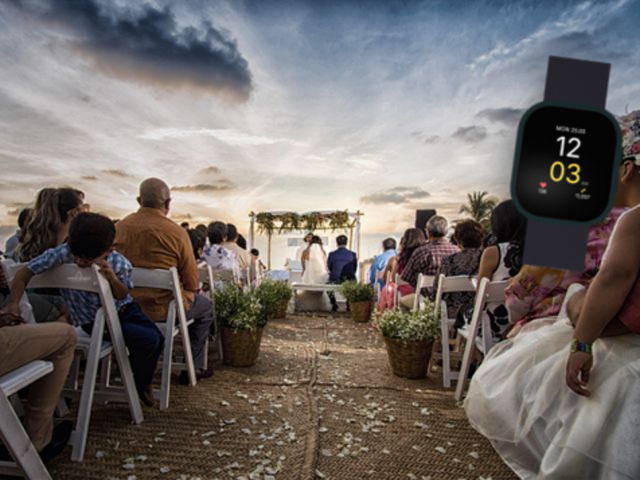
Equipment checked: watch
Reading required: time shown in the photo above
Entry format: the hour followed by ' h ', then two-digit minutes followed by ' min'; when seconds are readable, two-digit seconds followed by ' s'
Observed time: 12 h 03 min
